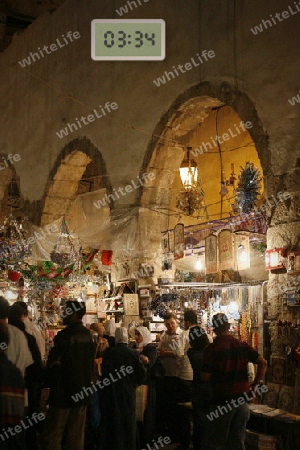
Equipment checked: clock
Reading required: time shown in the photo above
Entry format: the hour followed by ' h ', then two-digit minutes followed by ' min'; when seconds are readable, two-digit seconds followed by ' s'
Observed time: 3 h 34 min
